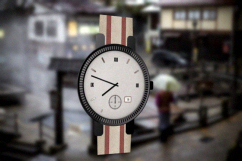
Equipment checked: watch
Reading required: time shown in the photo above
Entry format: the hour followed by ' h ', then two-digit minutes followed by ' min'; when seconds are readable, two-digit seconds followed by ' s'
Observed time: 7 h 48 min
